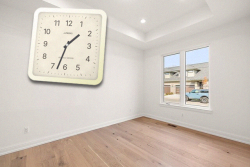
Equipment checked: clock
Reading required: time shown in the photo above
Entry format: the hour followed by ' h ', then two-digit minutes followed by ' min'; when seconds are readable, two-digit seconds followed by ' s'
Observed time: 1 h 33 min
